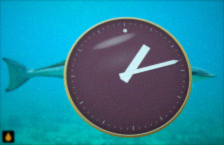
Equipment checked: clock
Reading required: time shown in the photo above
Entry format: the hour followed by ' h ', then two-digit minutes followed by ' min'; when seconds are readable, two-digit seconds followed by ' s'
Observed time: 1 h 13 min
